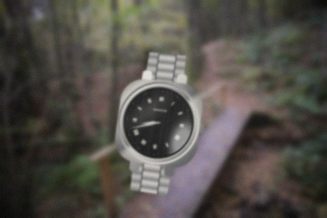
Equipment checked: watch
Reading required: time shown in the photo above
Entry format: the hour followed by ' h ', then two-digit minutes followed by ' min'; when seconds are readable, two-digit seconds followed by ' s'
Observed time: 8 h 42 min
